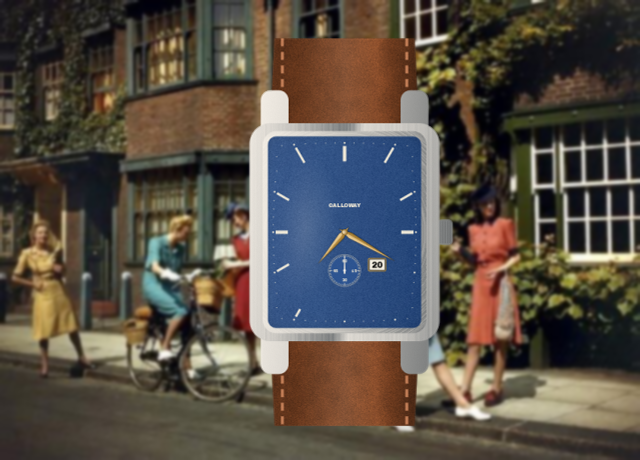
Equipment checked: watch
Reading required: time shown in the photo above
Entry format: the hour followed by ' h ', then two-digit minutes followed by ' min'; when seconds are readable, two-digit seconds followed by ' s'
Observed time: 7 h 20 min
